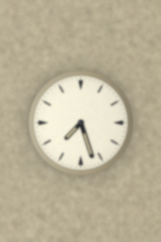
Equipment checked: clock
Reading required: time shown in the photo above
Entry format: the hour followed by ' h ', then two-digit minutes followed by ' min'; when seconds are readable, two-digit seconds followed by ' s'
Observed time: 7 h 27 min
